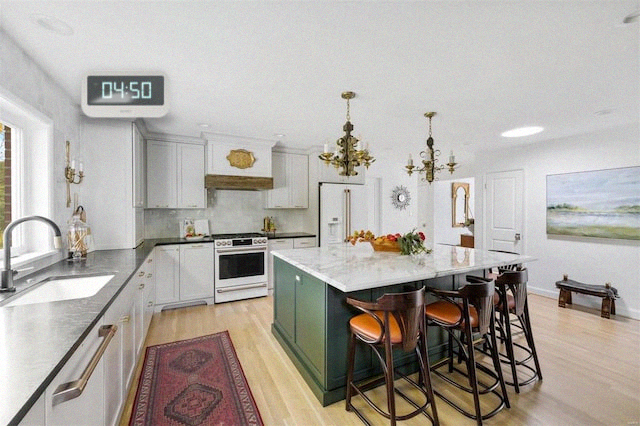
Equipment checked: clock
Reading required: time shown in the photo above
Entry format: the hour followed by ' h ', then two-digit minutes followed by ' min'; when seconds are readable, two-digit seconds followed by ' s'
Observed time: 4 h 50 min
